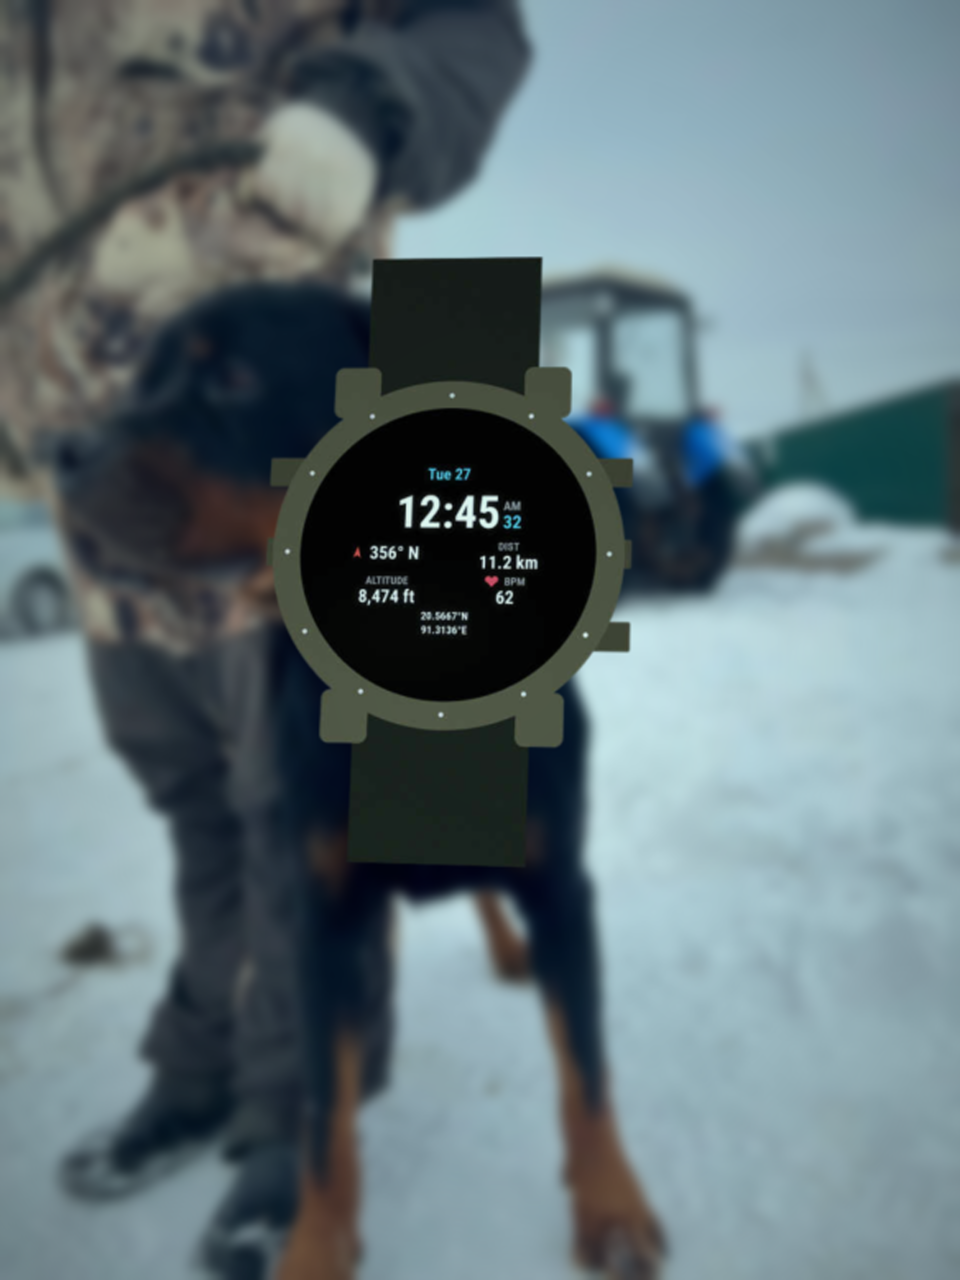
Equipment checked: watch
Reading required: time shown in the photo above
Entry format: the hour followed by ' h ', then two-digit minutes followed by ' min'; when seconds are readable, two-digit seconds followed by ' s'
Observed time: 12 h 45 min 32 s
